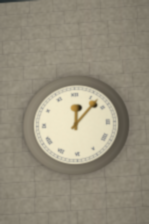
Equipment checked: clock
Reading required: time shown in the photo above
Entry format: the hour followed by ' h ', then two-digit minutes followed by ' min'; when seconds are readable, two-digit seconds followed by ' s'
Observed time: 12 h 07 min
